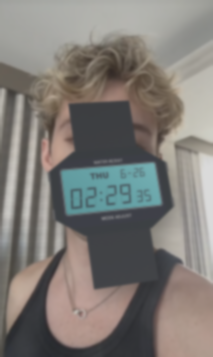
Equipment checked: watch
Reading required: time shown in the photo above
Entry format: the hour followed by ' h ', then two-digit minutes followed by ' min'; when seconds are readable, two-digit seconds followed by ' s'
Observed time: 2 h 29 min
